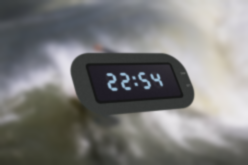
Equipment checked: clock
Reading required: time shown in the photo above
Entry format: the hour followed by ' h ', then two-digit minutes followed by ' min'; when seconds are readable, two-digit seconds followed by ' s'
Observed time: 22 h 54 min
